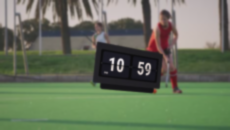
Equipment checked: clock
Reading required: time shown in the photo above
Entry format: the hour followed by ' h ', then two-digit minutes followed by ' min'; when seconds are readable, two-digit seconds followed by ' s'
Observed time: 10 h 59 min
